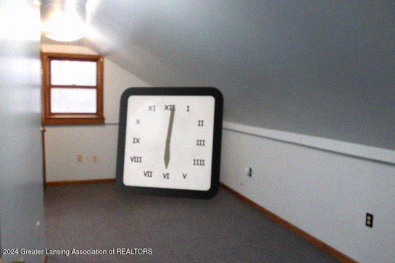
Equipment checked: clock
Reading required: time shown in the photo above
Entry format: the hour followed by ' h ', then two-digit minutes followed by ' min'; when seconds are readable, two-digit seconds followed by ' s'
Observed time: 6 h 01 min
